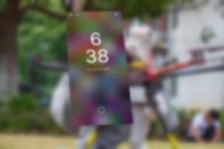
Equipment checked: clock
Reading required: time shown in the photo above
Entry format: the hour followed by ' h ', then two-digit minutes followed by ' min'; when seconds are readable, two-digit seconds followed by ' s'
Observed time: 6 h 38 min
